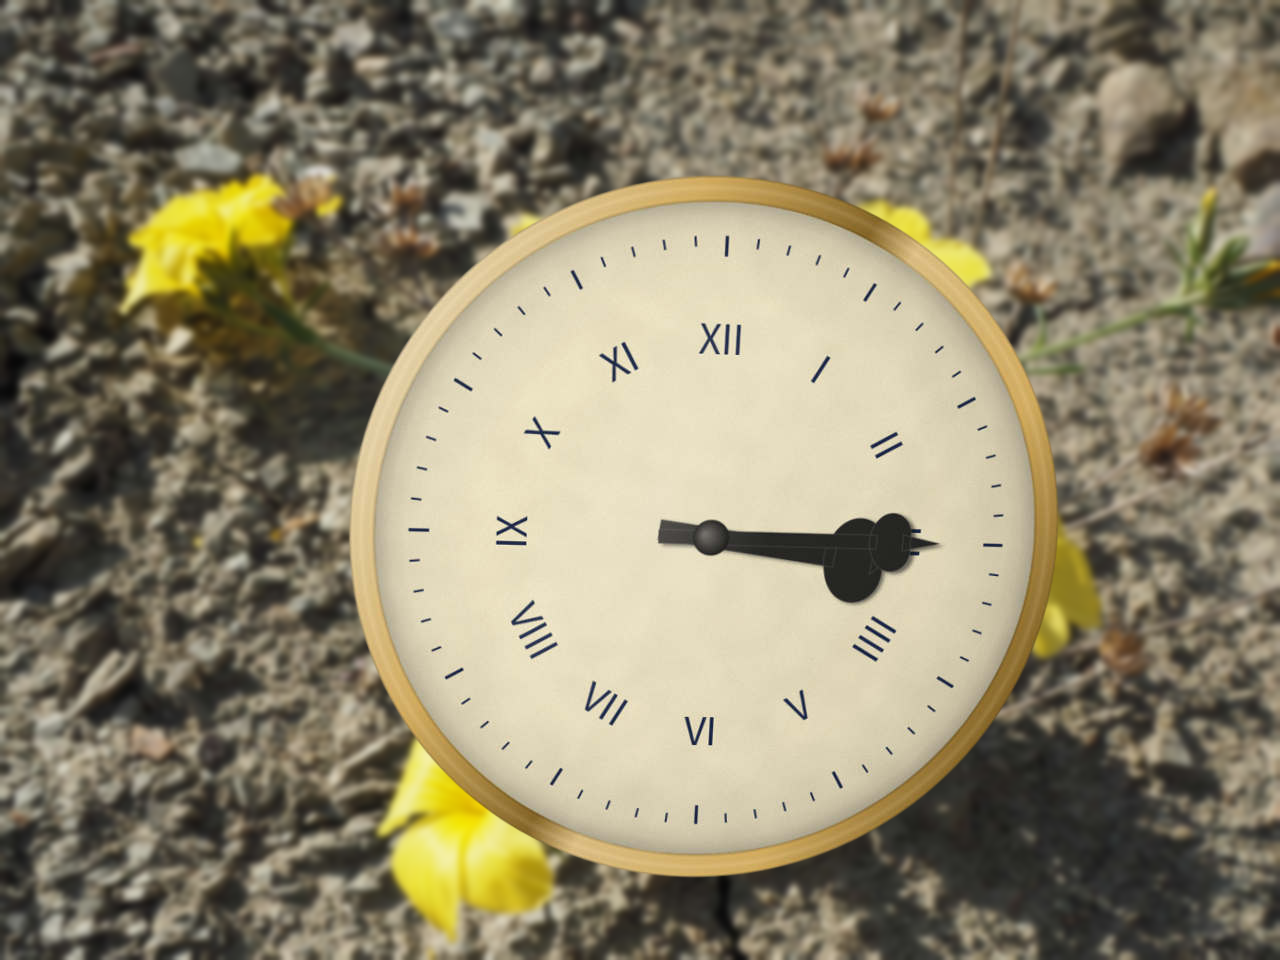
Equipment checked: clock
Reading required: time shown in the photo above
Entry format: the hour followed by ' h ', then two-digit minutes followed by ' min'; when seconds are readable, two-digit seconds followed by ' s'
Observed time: 3 h 15 min
